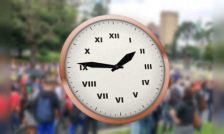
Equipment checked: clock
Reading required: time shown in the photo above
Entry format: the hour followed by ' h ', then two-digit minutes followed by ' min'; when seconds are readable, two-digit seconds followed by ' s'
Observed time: 1 h 46 min
